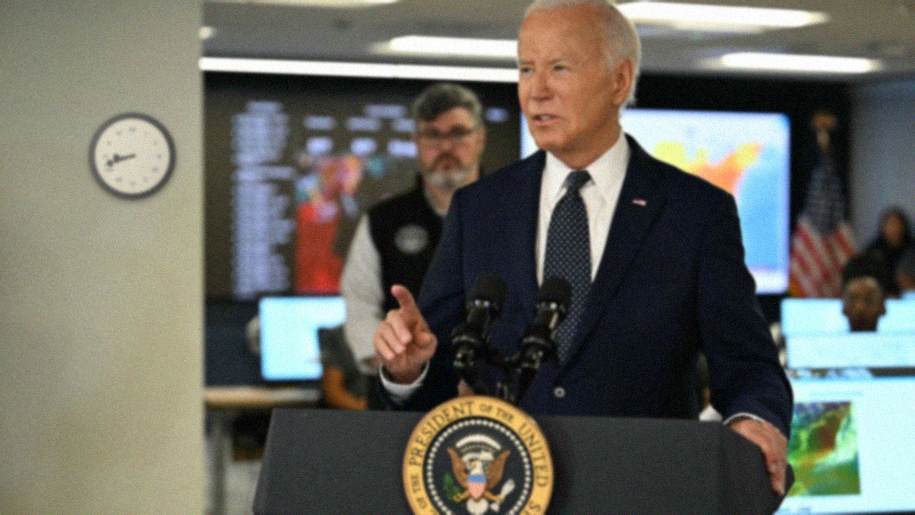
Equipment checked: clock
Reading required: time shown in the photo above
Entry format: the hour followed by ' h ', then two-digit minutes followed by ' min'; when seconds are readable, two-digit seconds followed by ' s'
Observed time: 8 h 42 min
